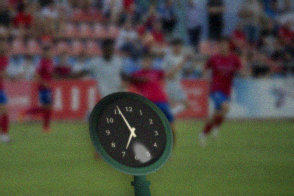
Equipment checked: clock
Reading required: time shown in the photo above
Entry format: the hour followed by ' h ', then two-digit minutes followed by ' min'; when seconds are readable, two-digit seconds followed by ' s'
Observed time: 6 h 56 min
